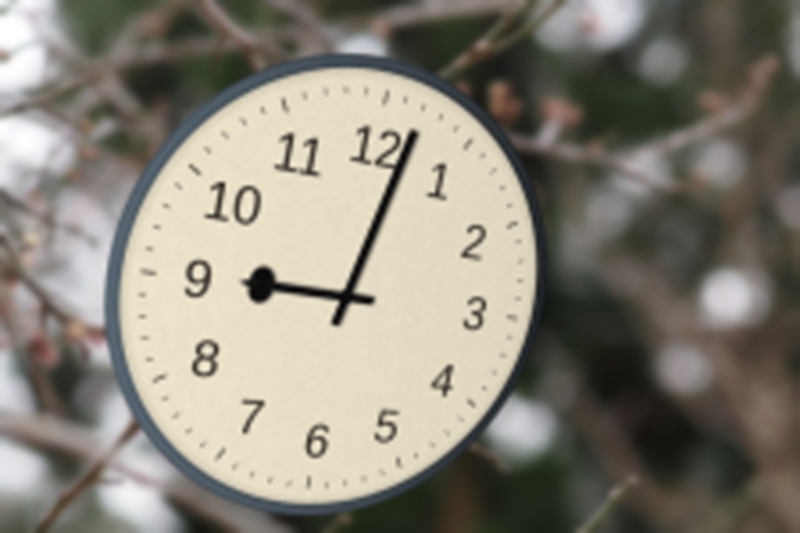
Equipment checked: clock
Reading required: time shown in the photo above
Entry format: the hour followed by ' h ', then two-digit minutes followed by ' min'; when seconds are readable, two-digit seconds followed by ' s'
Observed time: 9 h 02 min
